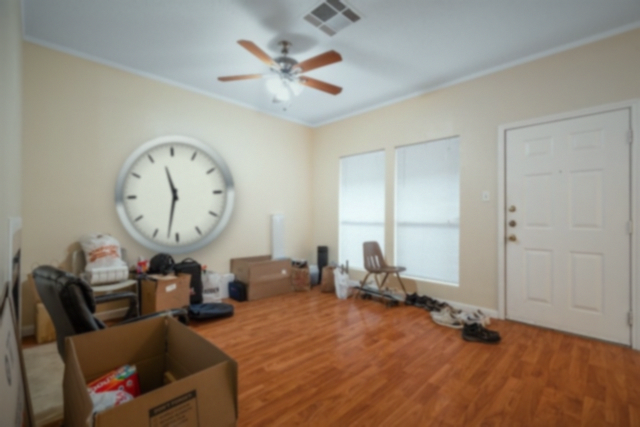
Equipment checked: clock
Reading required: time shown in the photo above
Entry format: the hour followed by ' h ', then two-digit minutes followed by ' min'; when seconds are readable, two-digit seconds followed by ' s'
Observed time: 11 h 32 min
